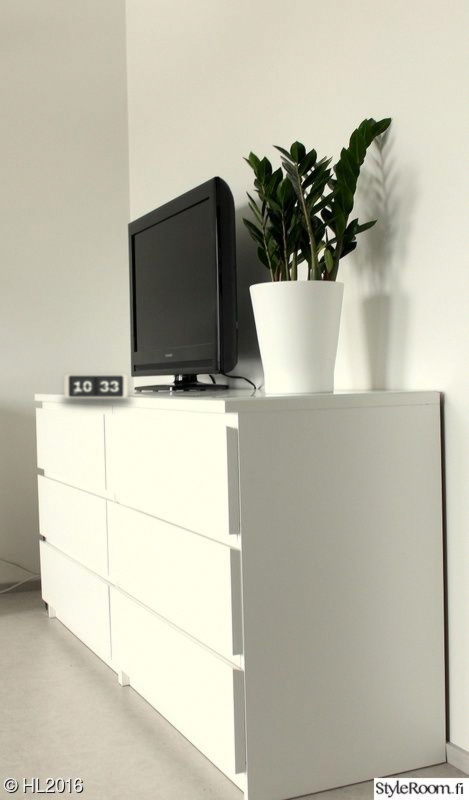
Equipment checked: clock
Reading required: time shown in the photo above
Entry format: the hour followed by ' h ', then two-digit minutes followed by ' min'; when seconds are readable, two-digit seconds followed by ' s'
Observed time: 10 h 33 min
